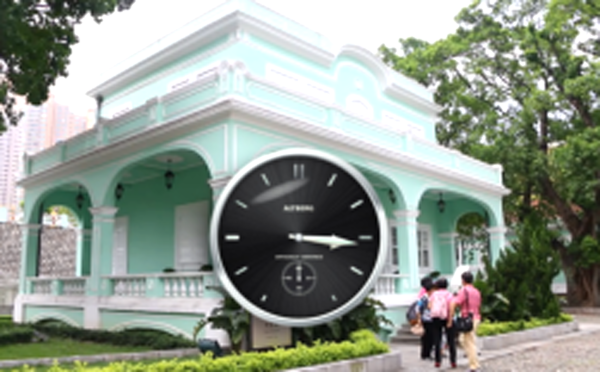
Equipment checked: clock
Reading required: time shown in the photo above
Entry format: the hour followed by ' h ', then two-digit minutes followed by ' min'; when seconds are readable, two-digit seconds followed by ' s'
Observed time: 3 h 16 min
